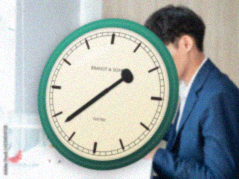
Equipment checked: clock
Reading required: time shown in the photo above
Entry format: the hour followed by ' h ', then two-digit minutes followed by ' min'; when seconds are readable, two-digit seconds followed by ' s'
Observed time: 1 h 38 min
